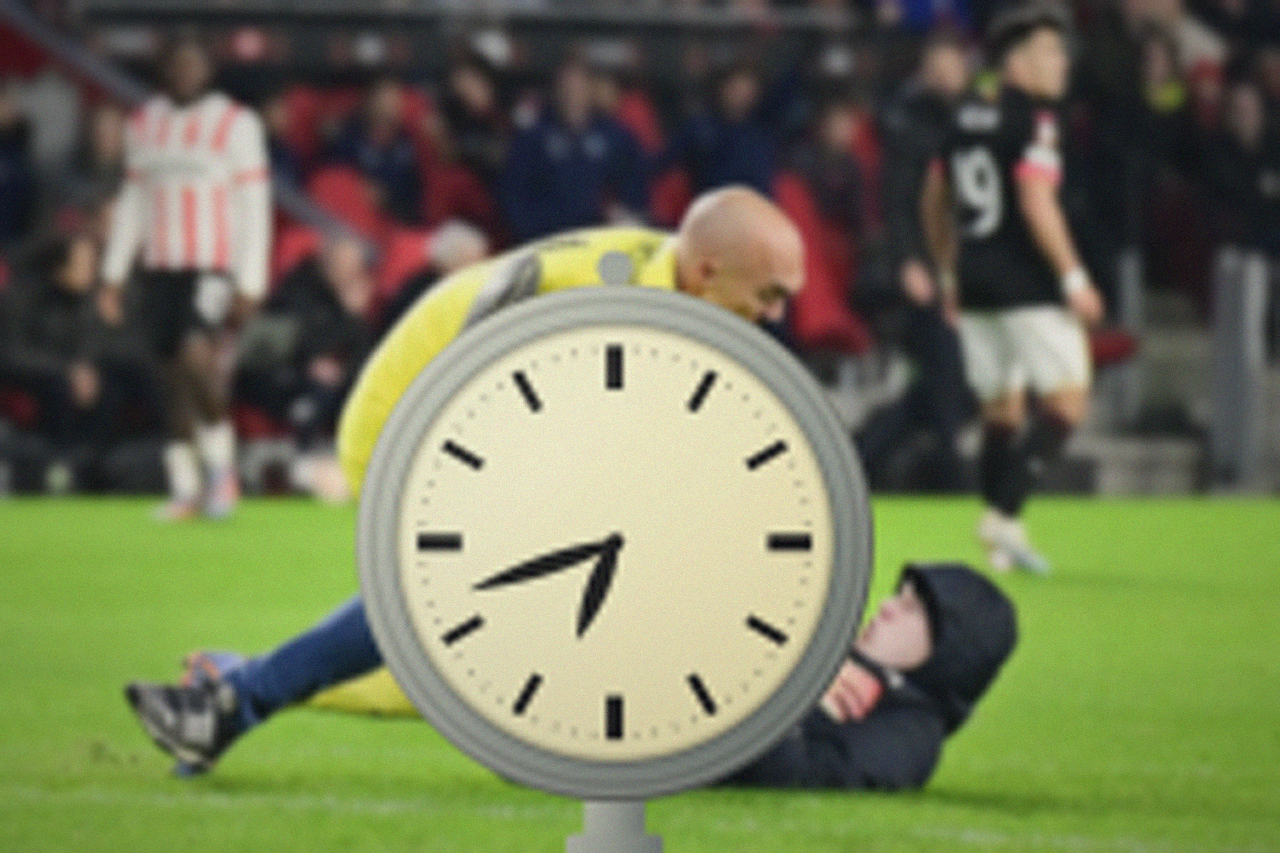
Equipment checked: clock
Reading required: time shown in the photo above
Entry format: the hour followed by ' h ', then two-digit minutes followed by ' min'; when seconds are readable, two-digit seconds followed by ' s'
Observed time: 6 h 42 min
